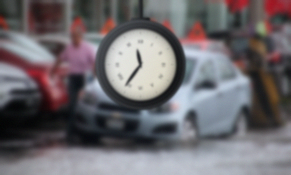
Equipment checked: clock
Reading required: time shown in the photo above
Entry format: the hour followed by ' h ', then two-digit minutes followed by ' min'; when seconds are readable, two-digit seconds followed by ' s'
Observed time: 11 h 36 min
